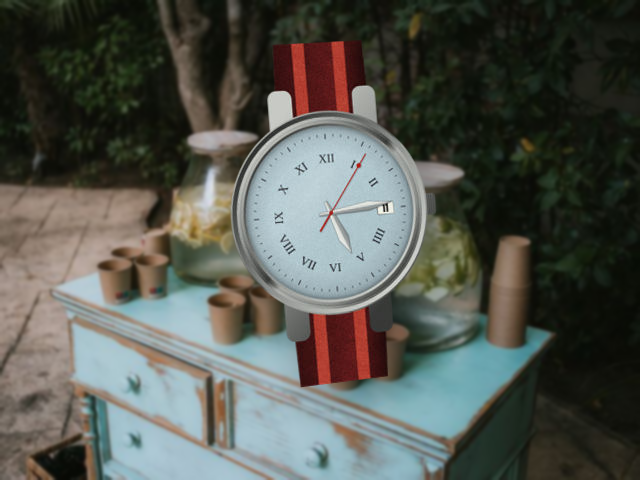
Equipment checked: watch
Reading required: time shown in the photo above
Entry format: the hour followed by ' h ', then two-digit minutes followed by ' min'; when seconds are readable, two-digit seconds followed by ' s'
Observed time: 5 h 14 min 06 s
